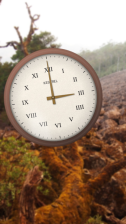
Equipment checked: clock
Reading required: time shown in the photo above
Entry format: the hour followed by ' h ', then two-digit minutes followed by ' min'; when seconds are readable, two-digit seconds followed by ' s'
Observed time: 3 h 00 min
